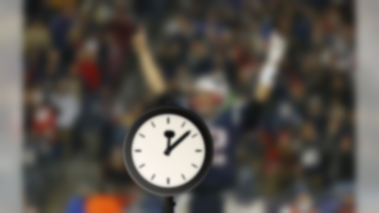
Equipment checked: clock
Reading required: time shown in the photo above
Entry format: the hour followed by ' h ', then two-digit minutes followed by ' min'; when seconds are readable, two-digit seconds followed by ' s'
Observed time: 12 h 08 min
